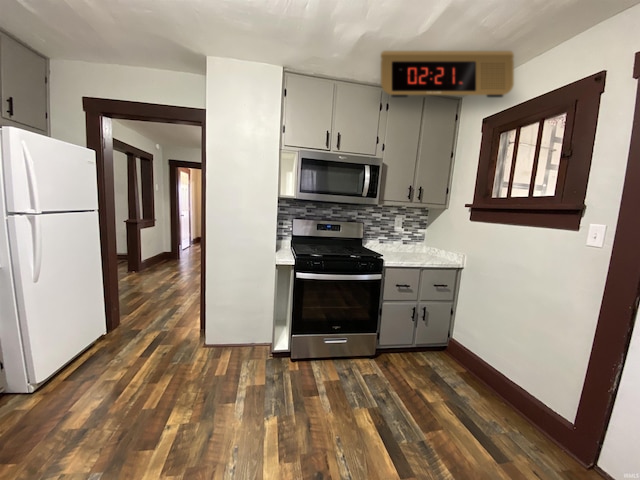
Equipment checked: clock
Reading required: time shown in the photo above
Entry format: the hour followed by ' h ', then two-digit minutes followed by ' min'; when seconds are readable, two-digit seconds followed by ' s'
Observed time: 2 h 21 min
